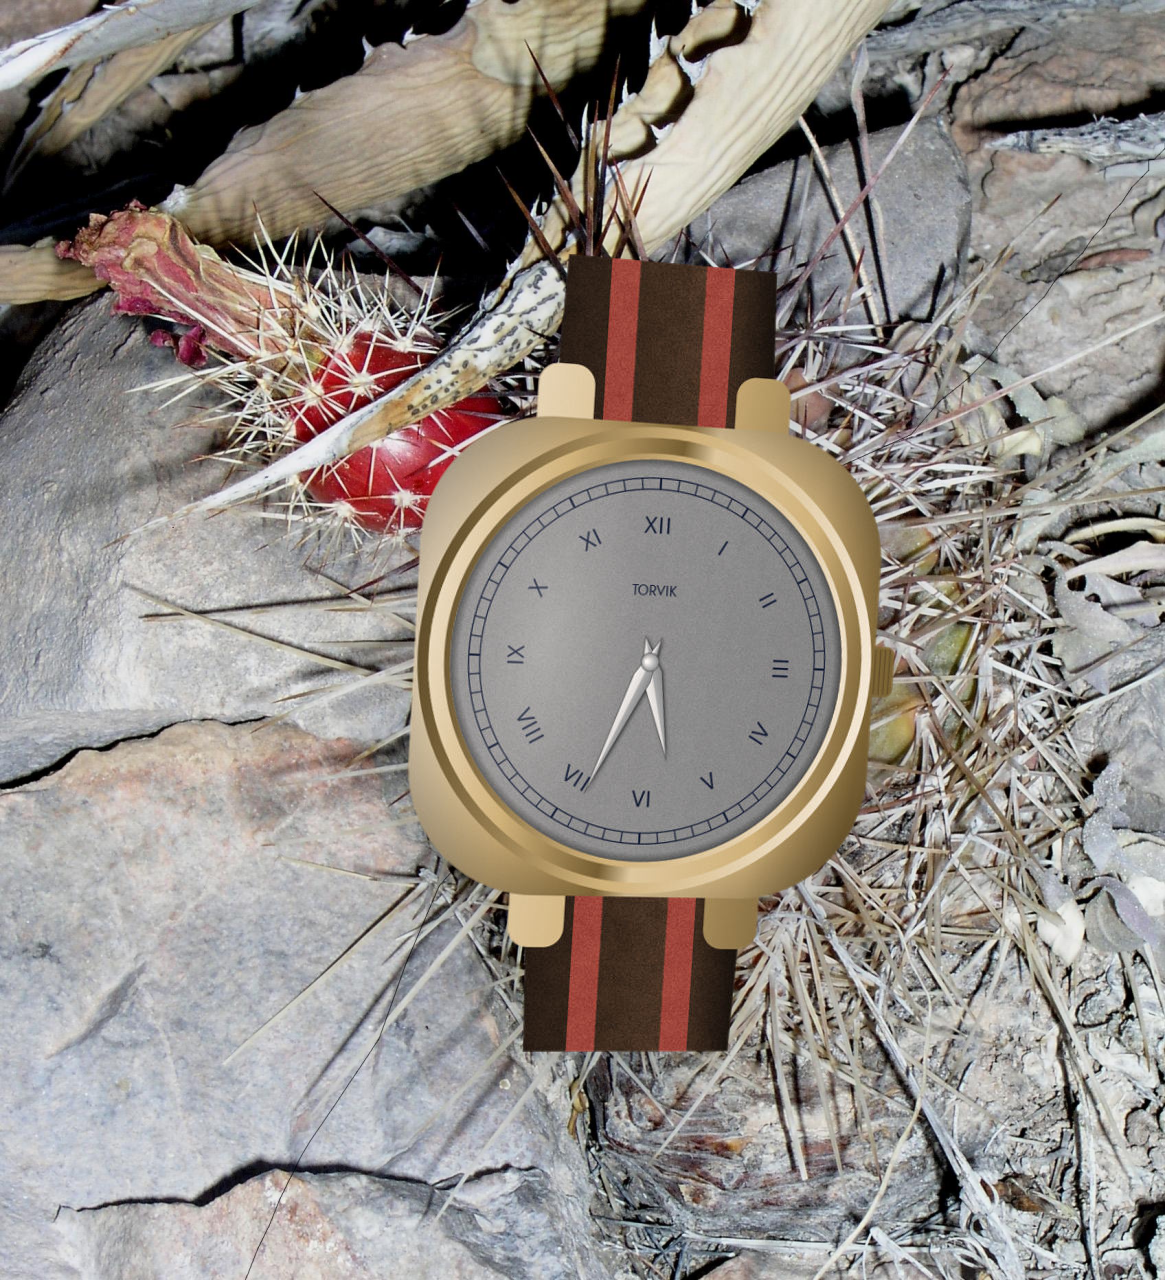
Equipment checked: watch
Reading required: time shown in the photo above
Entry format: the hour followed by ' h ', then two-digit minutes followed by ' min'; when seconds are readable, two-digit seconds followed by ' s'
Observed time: 5 h 34 min
